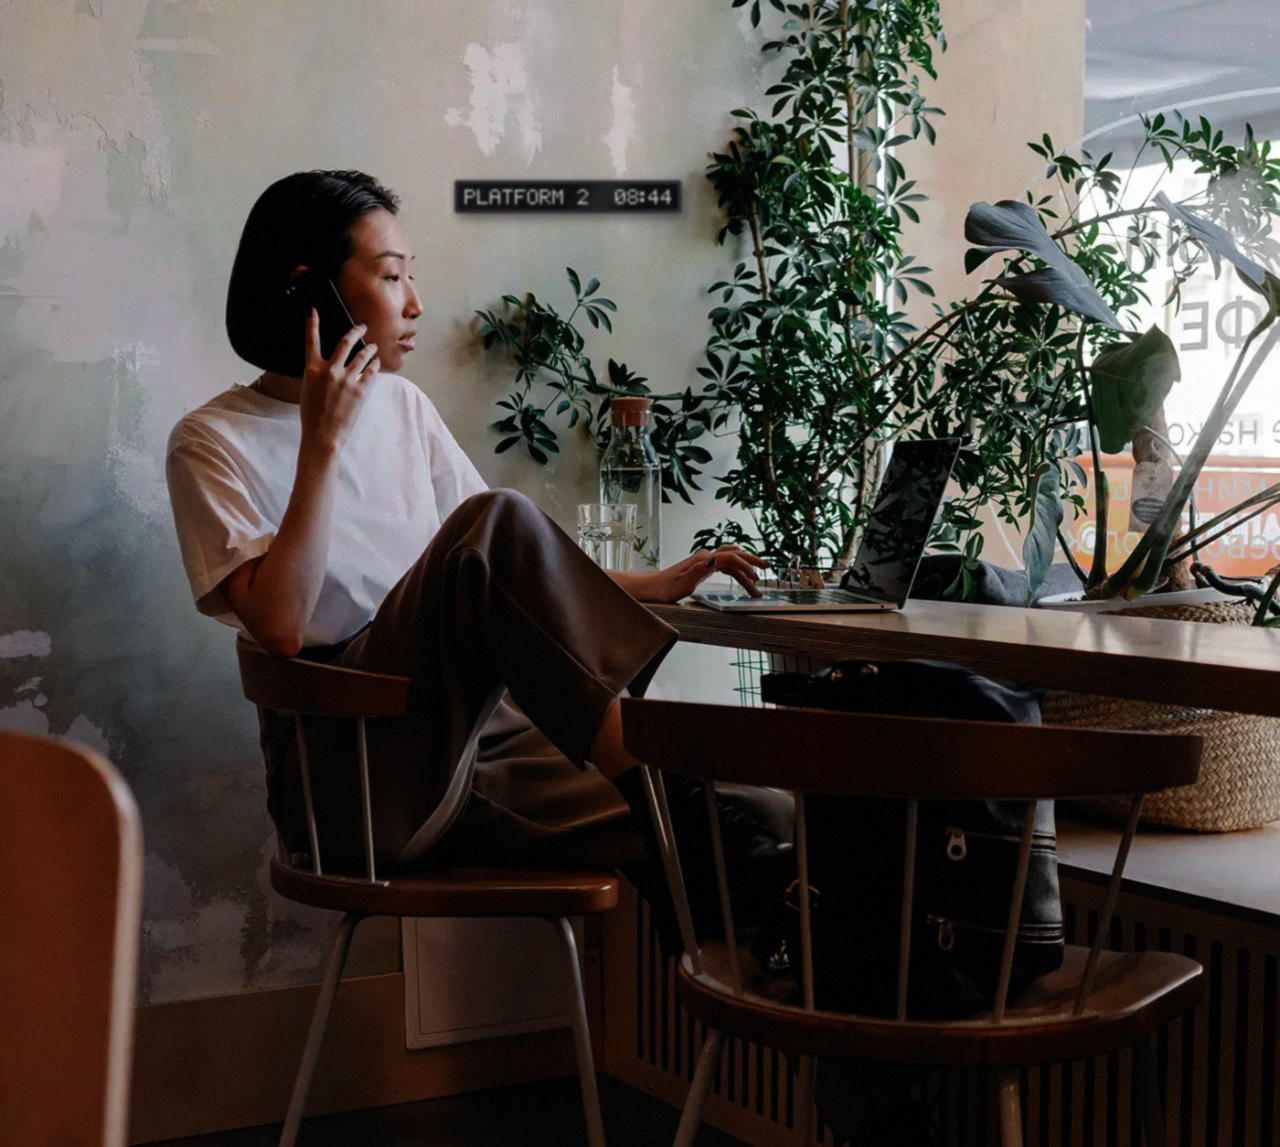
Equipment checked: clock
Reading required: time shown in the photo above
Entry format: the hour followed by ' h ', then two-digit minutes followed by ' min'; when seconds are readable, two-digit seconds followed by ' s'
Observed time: 8 h 44 min
